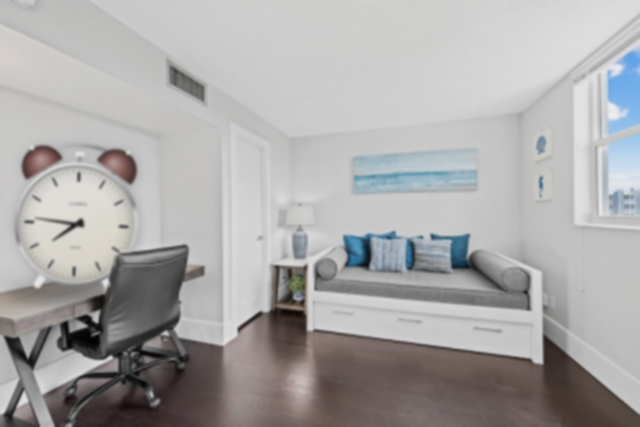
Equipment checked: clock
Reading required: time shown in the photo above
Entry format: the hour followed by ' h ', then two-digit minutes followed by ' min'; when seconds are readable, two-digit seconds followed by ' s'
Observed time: 7 h 46 min
